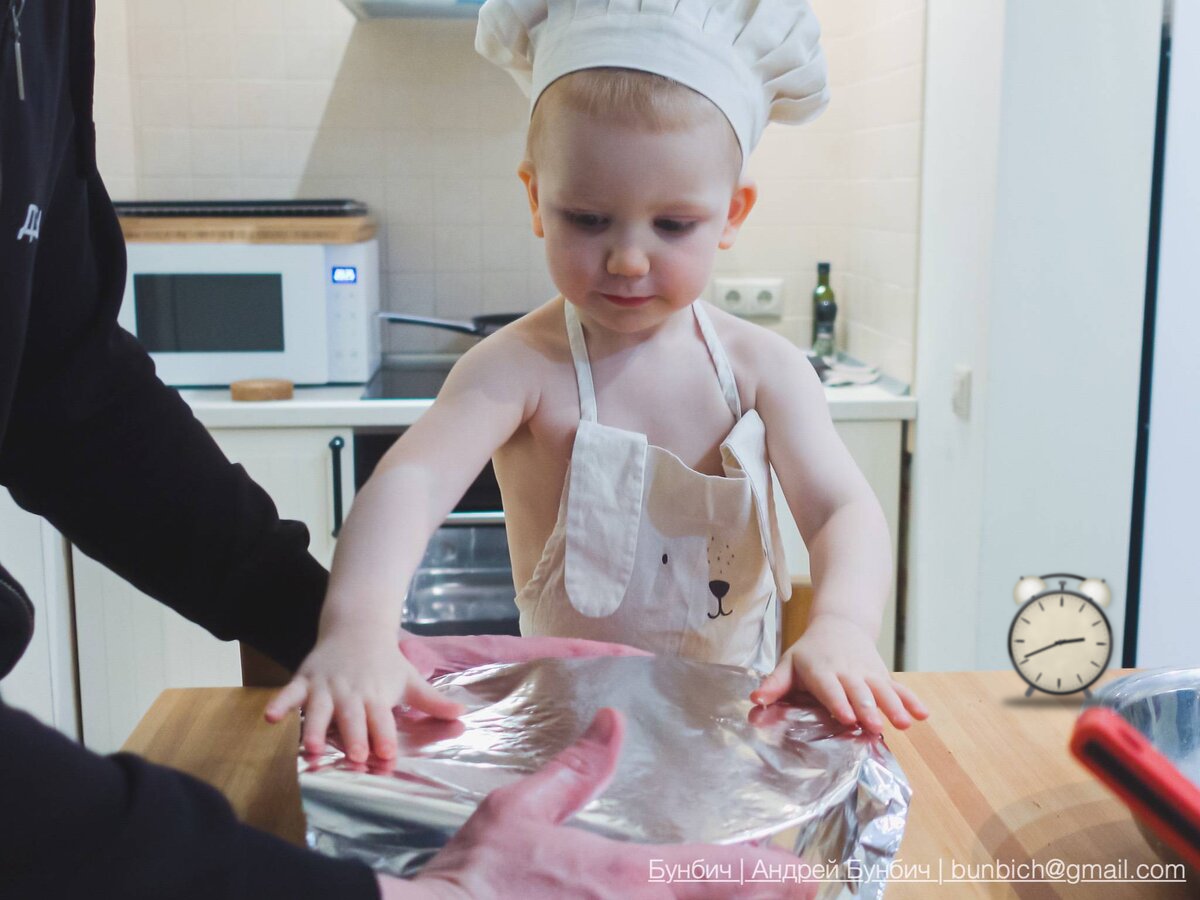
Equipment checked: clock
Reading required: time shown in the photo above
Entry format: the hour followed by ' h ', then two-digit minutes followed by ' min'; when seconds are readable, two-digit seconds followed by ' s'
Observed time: 2 h 41 min
